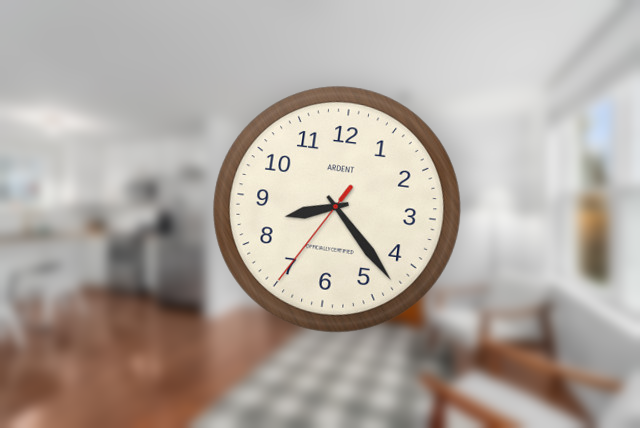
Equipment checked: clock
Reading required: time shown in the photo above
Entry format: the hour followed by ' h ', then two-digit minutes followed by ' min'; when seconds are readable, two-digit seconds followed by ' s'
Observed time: 8 h 22 min 35 s
